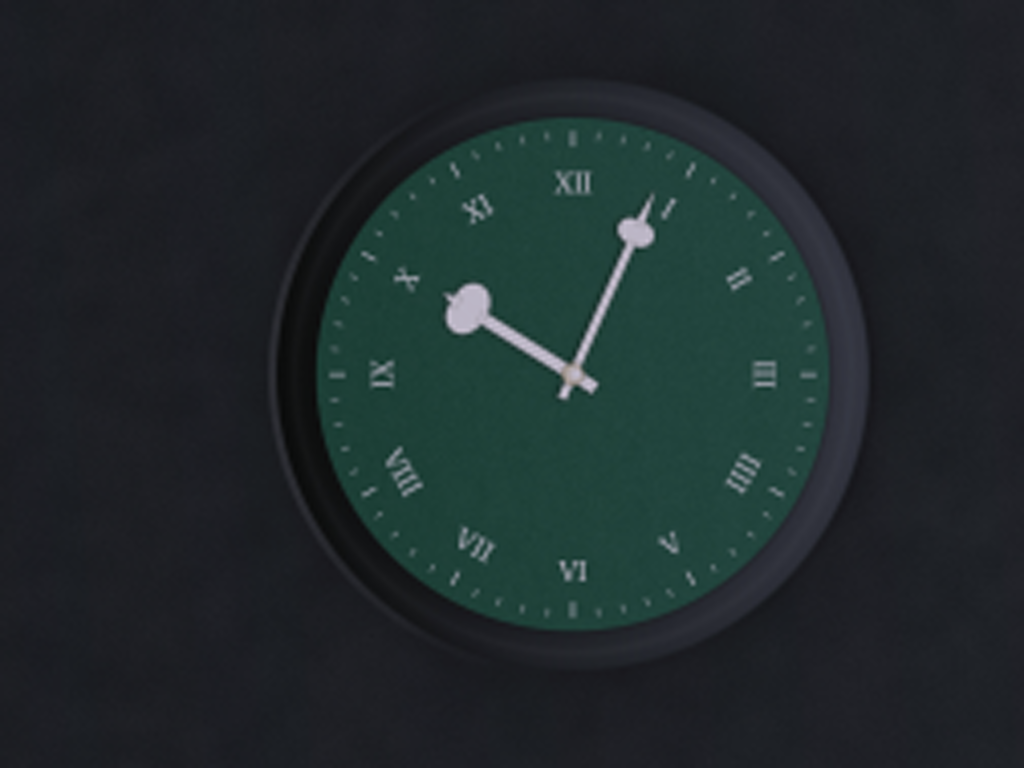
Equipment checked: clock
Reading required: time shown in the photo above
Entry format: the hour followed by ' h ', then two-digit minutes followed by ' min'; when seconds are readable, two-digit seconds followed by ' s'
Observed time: 10 h 04 min
